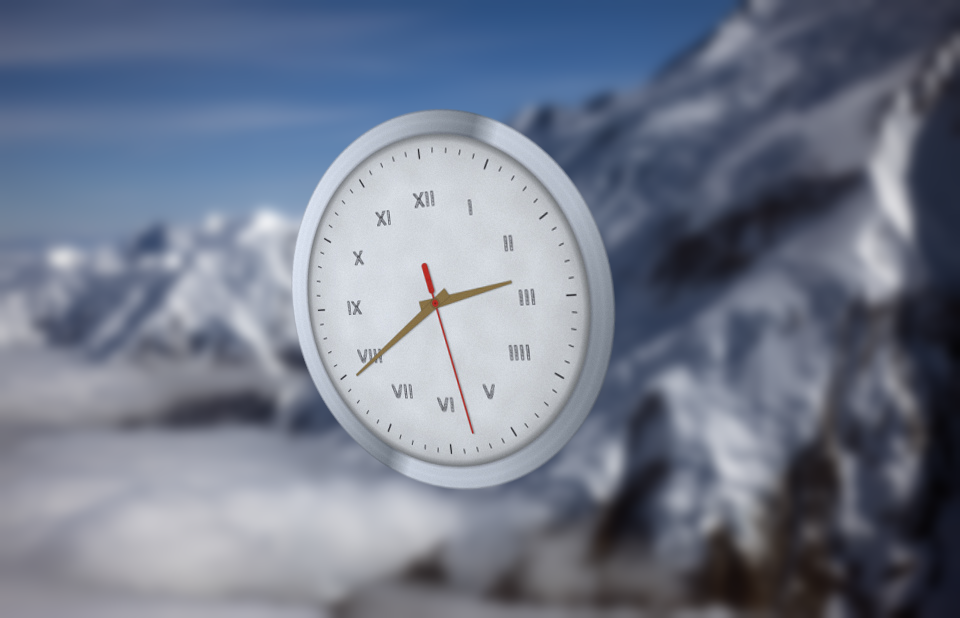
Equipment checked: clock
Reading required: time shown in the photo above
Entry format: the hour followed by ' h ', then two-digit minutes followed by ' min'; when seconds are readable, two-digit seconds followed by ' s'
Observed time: 2 h 39 min 28 s
